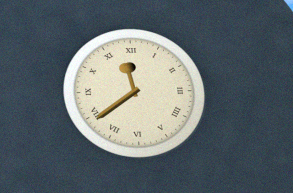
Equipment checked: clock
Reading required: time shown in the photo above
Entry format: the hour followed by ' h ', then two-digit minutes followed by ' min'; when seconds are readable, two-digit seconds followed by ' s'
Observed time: 11 h 39 min
